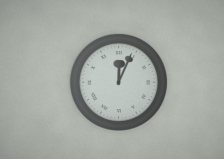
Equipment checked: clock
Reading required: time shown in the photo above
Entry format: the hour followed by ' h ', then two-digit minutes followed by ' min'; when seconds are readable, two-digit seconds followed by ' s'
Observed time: 12 h 04 min
